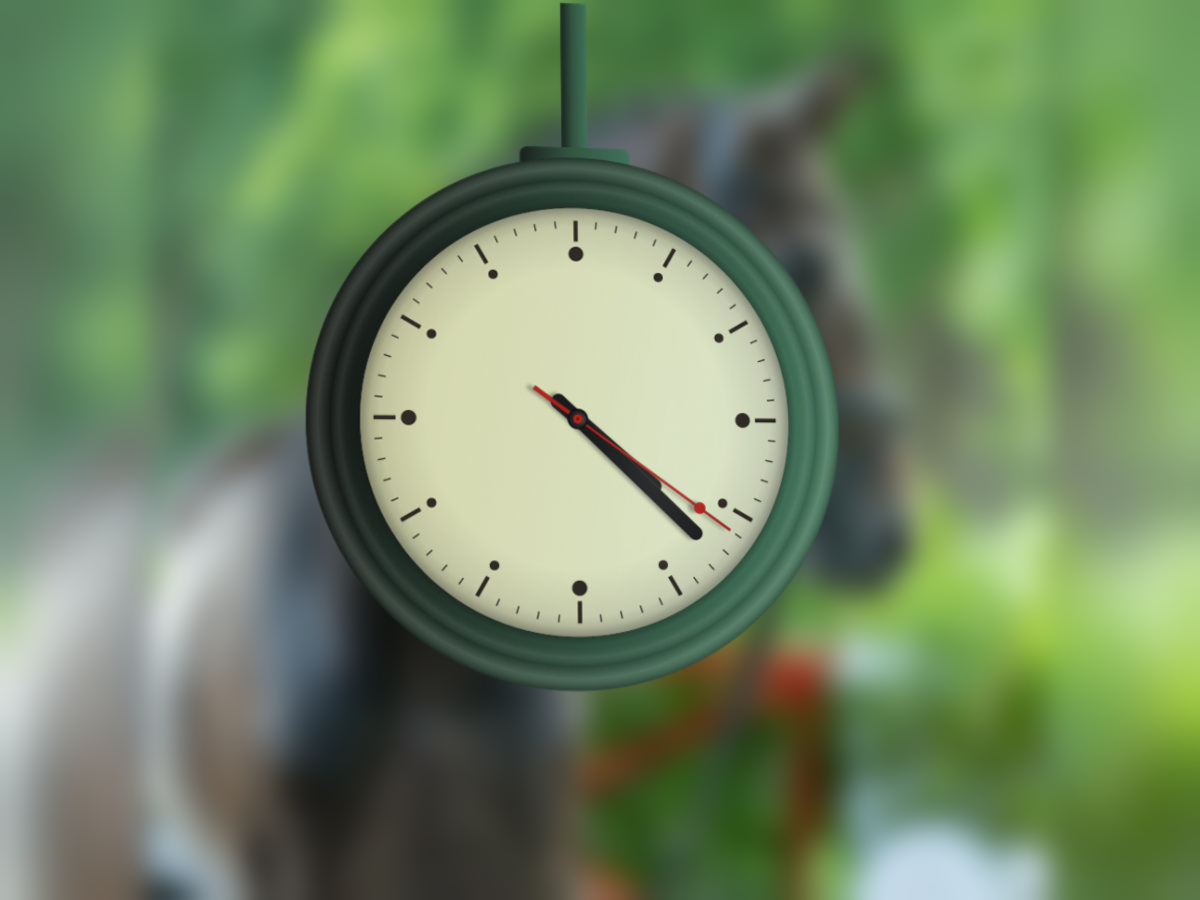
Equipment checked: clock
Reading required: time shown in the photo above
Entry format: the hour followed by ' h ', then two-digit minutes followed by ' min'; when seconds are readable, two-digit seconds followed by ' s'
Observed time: 4 h 22 min 21 s
